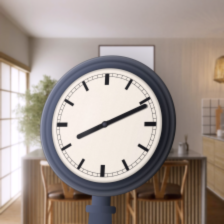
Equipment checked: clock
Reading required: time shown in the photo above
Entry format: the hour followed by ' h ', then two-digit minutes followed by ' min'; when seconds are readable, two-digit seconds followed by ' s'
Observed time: 8 h 11 min
